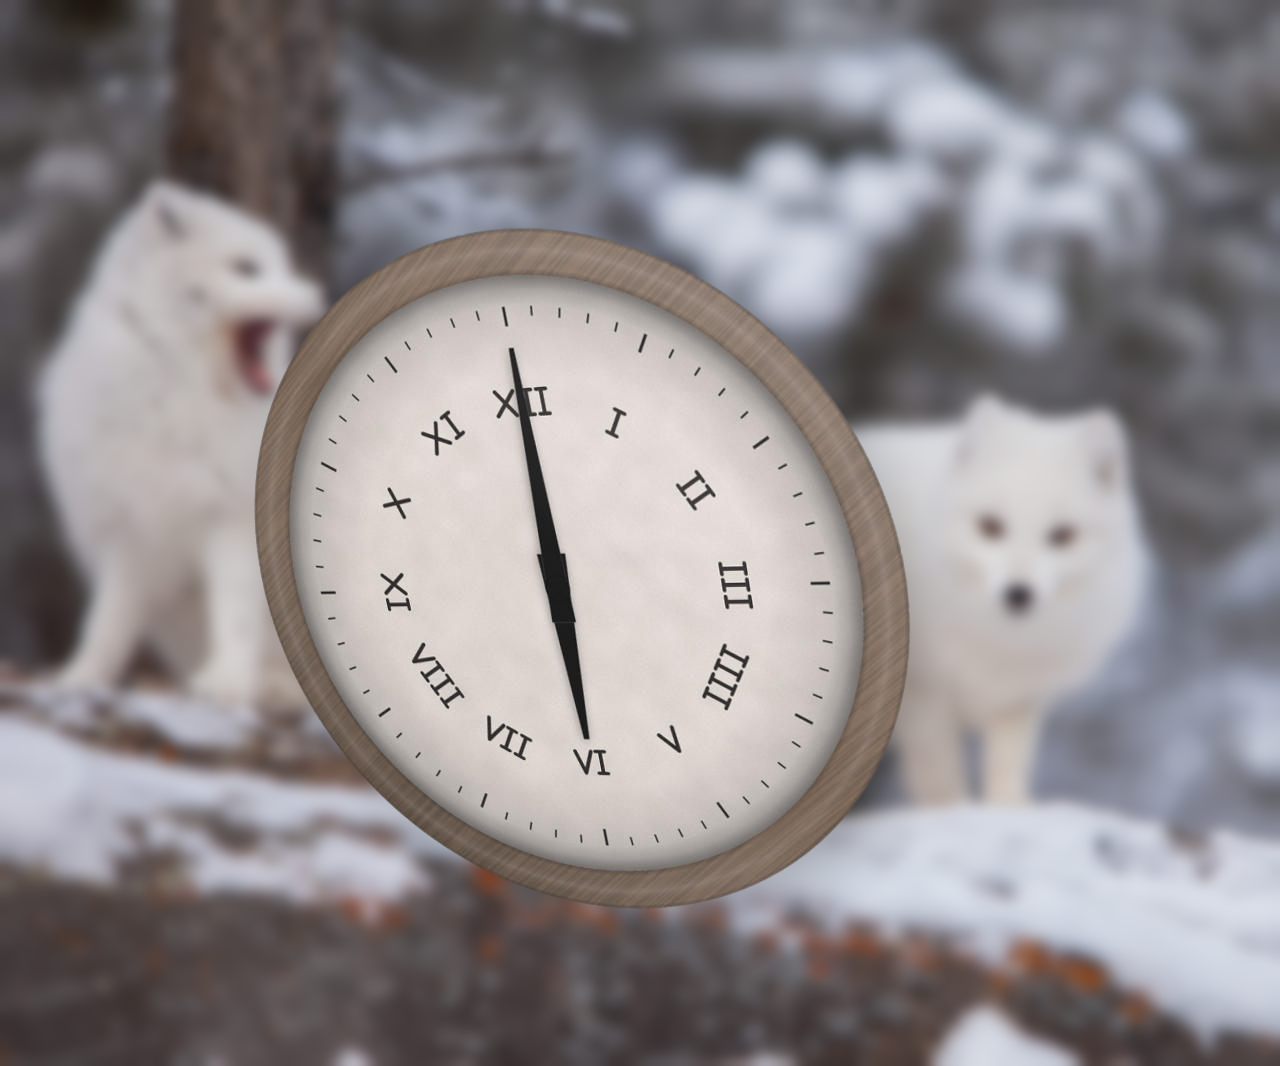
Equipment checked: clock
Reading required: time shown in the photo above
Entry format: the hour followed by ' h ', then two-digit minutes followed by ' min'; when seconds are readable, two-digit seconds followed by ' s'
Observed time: 6 h 00 min
